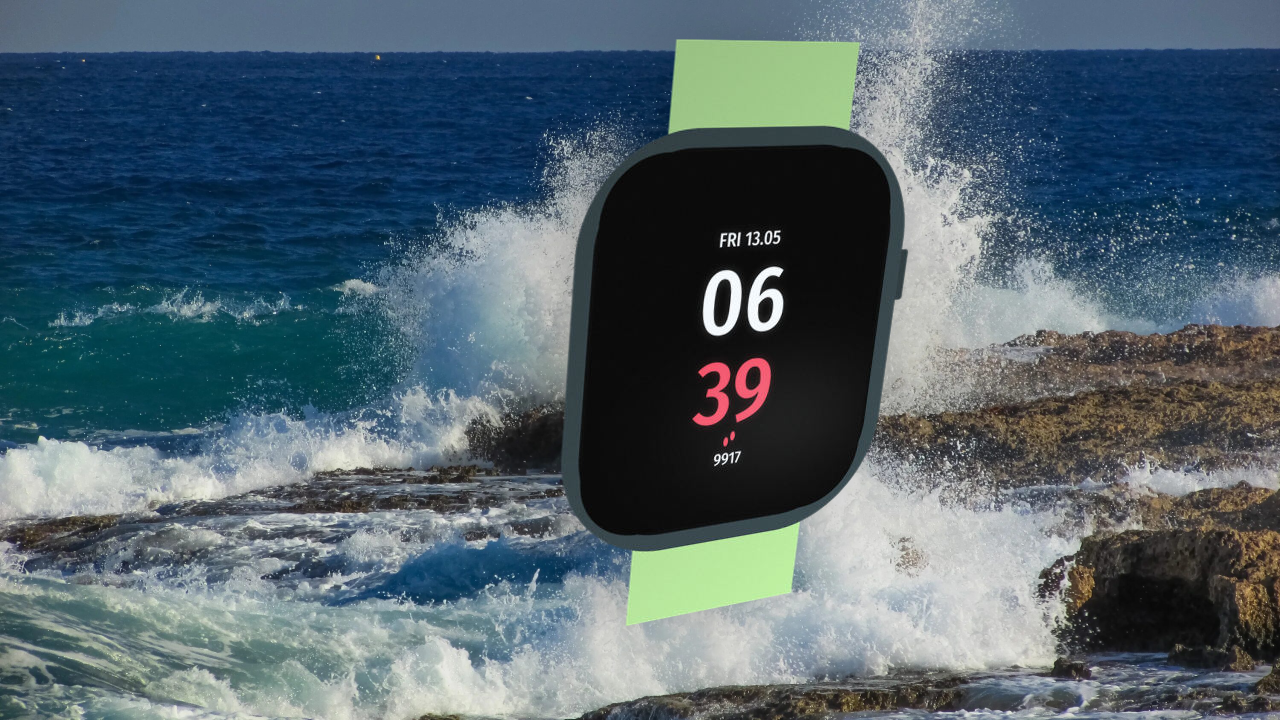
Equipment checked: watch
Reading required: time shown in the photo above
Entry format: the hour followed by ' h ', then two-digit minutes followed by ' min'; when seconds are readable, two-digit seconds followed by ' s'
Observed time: 6 h 39 min
